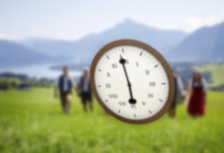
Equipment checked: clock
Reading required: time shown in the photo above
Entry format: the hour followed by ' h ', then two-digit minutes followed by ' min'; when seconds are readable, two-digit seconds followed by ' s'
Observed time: 5 h 59 min
